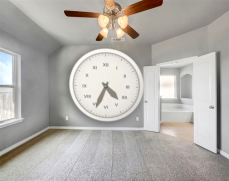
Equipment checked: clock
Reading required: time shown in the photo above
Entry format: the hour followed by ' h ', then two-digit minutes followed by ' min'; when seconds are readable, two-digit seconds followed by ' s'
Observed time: 4 h 34 min
